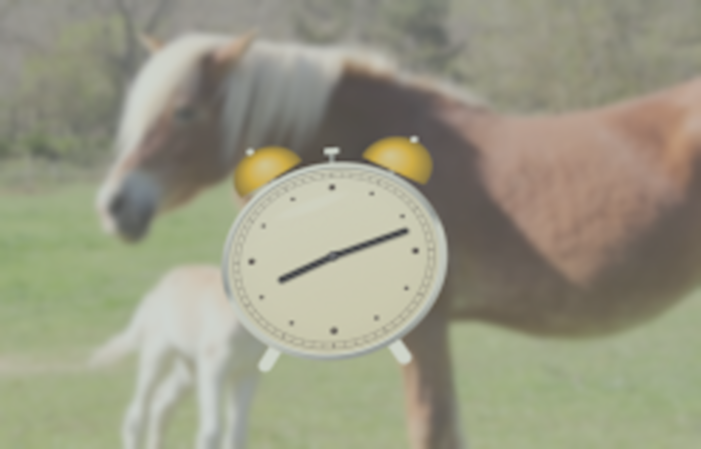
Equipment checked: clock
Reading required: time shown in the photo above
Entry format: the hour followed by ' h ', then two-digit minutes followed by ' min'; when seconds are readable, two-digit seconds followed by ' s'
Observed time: 8 h 12 min
